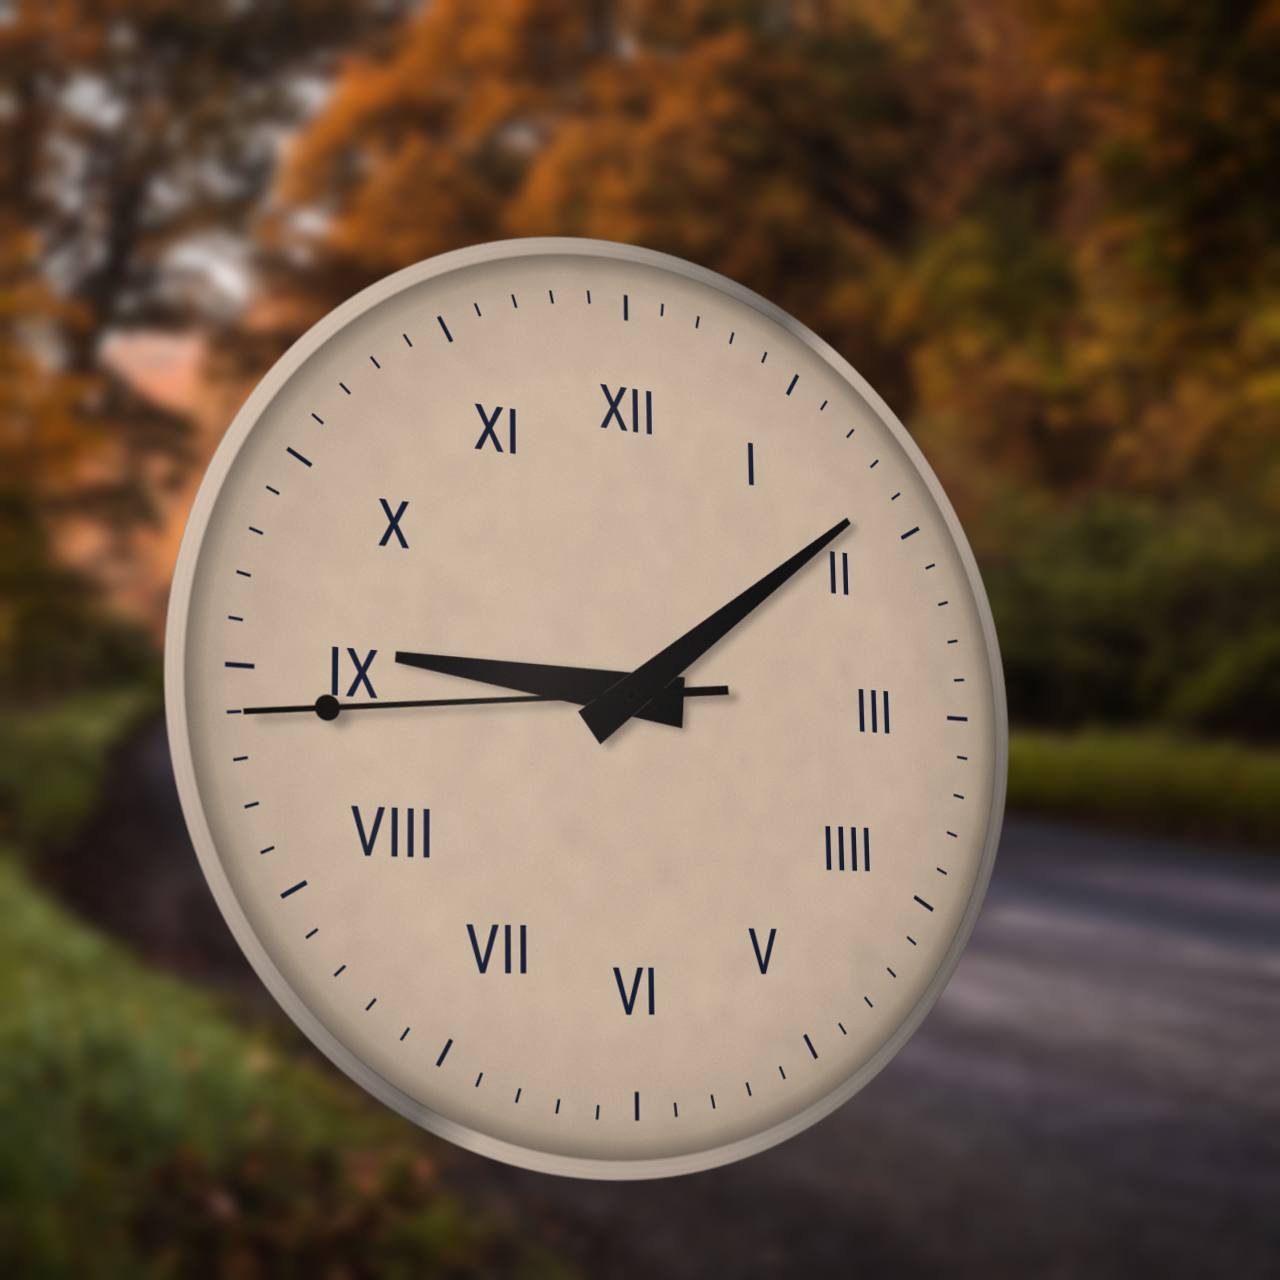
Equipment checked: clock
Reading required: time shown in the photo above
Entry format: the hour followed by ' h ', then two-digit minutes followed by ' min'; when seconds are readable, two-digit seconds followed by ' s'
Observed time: 9 h 08 min 44 s
